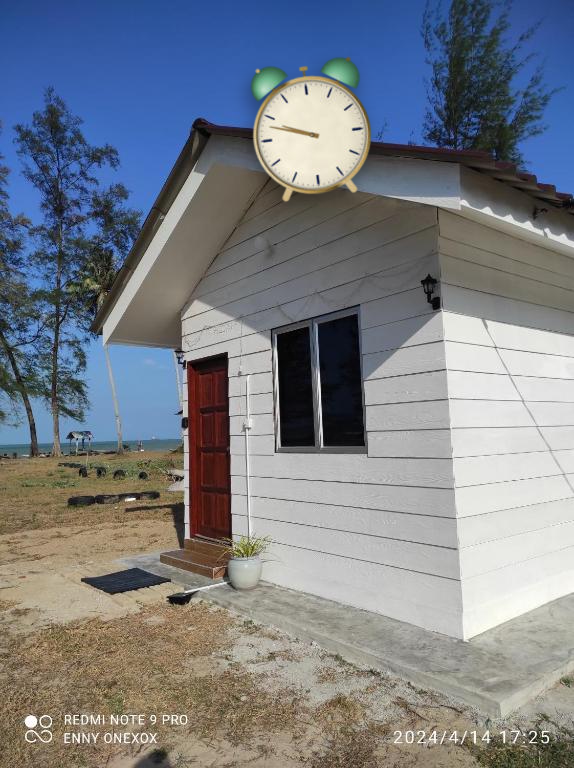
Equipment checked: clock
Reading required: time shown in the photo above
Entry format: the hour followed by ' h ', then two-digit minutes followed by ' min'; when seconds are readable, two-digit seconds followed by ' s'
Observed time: 9 h 48 min
